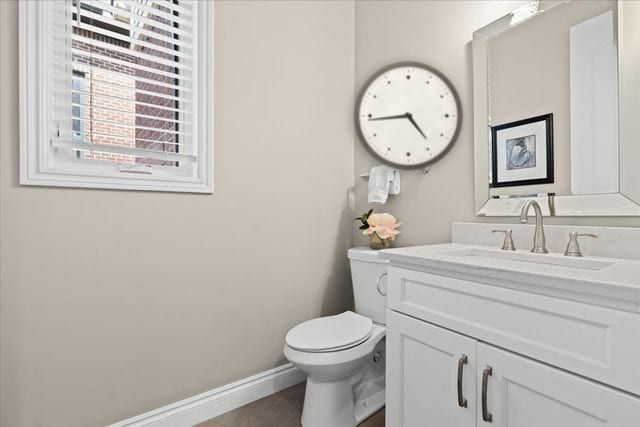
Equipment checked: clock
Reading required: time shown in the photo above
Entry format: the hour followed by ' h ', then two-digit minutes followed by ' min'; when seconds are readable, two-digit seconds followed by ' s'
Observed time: 4 h 44 min
